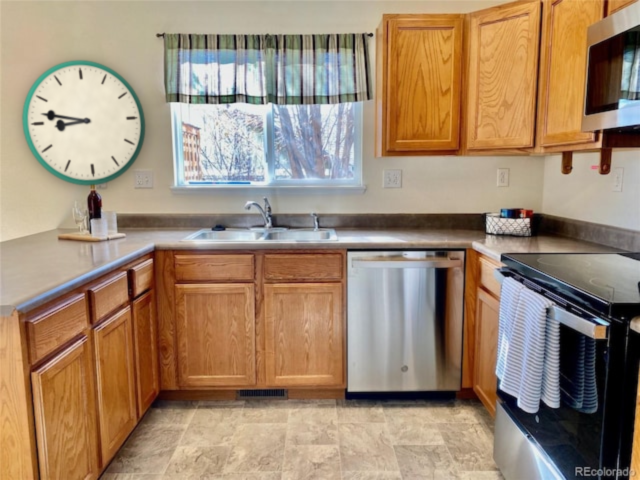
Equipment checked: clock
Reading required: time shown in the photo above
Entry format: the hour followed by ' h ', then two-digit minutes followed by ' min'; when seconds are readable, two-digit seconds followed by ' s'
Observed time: 8 h 47 min
